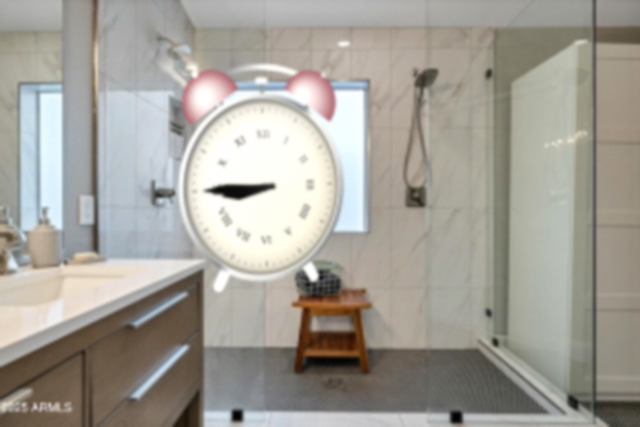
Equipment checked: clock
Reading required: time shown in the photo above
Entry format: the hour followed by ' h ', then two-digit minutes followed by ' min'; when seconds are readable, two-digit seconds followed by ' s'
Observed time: 8 h 45 min
